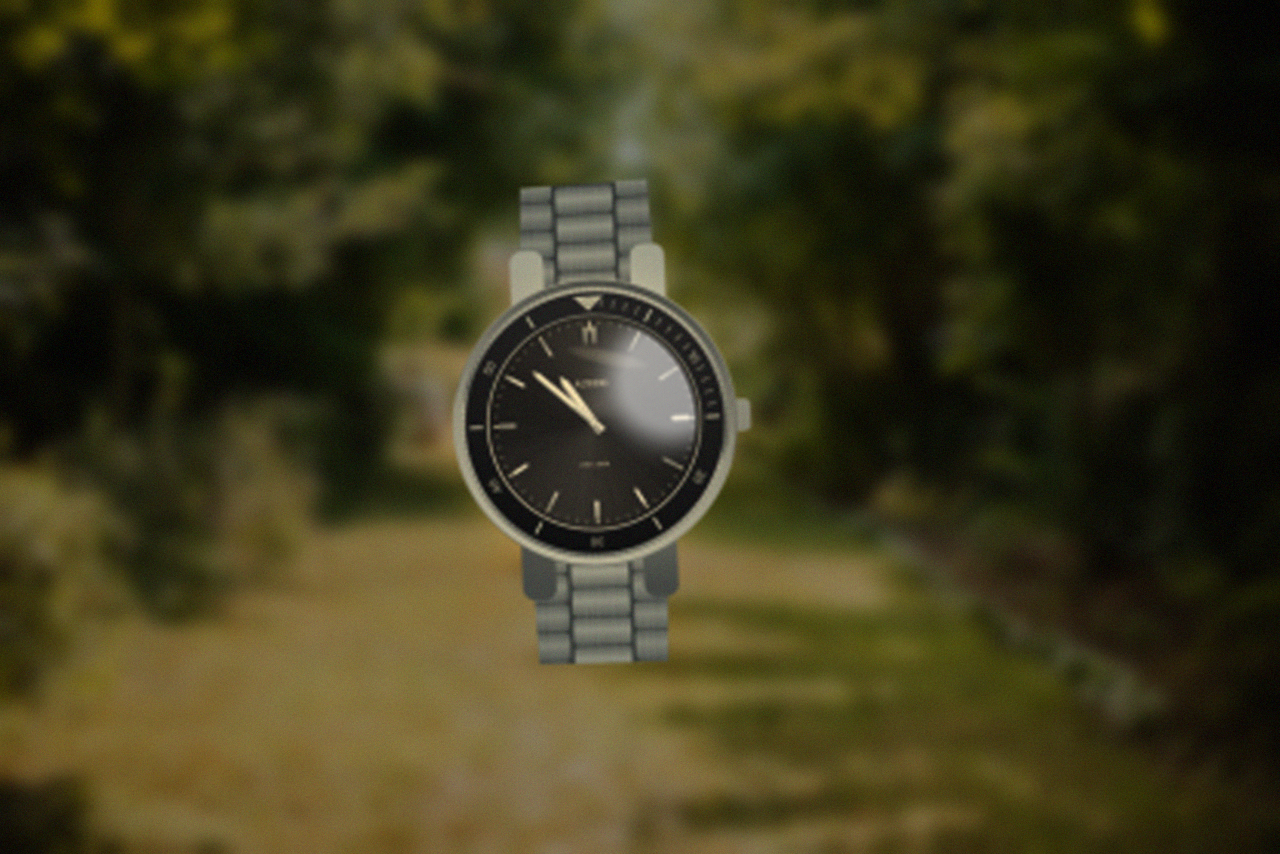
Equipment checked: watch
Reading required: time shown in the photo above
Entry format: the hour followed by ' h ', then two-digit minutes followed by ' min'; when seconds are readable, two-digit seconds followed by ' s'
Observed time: 10 h 52 min
